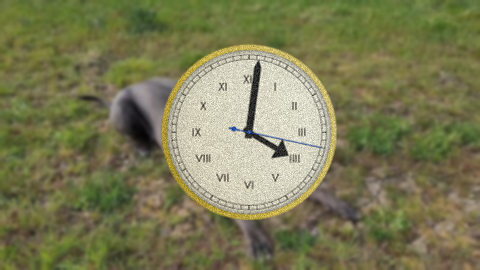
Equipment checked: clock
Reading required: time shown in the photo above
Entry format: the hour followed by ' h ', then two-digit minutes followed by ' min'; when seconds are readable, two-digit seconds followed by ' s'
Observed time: 4 h 01 min 17 s
